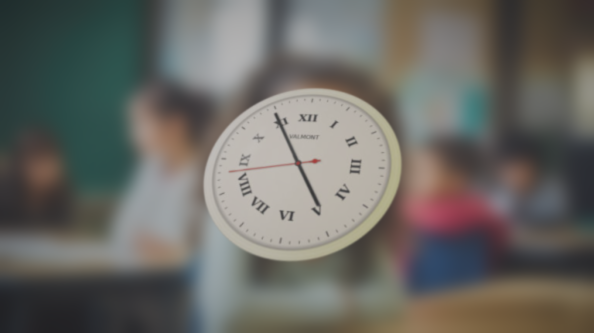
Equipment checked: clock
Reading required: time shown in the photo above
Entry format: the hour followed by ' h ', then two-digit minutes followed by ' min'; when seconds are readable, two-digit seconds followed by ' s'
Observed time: 4 h 54 min 43 s
